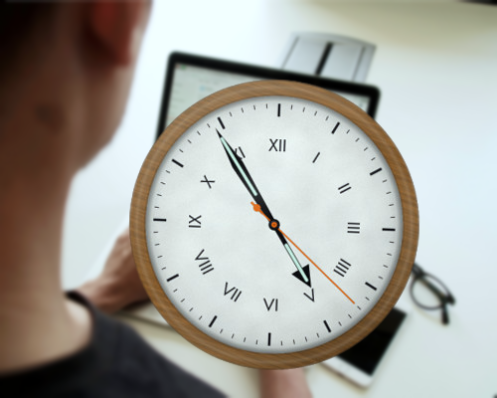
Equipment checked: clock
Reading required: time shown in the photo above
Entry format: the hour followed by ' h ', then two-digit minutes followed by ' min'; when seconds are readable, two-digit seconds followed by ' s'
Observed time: 4 h 54 min 22 s
